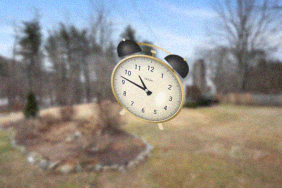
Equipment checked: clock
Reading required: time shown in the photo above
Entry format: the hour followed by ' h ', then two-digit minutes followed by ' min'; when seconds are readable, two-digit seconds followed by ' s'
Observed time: 10 h 47 min
